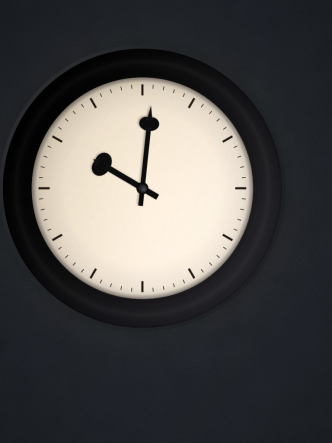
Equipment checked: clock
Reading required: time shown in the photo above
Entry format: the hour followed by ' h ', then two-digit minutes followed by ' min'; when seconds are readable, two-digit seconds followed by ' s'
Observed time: 10 h 01 min
